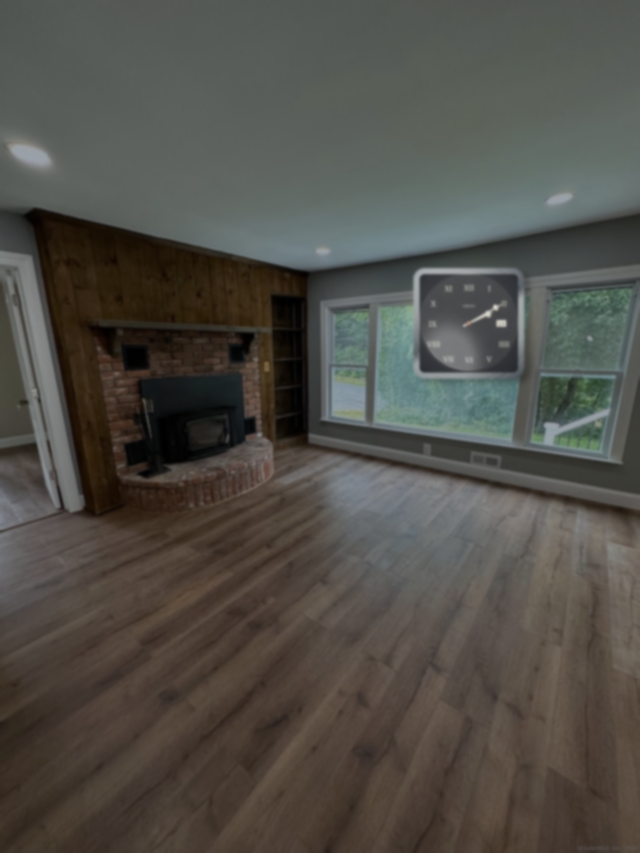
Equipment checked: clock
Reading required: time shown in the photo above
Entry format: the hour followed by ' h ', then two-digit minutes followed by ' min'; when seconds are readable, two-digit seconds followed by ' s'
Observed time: 2 h 10 min
